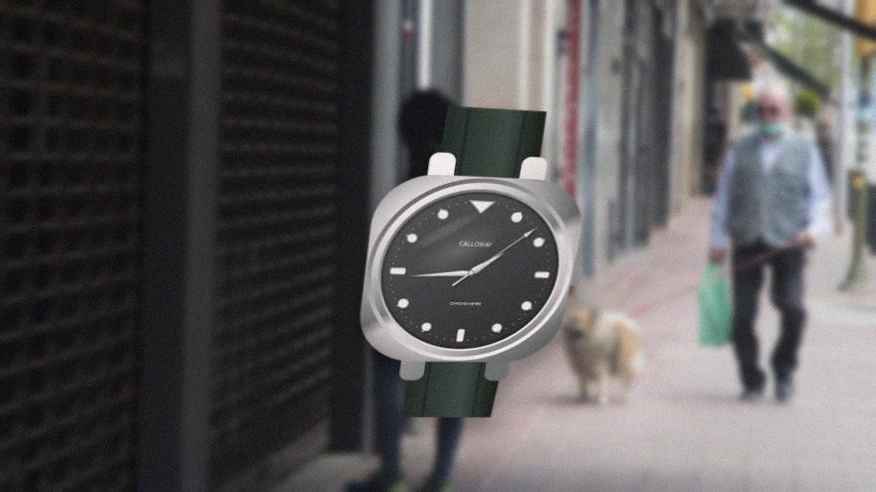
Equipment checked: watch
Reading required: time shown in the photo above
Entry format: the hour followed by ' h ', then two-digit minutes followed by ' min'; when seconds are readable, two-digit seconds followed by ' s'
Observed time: 1 h 44 min 08 s
